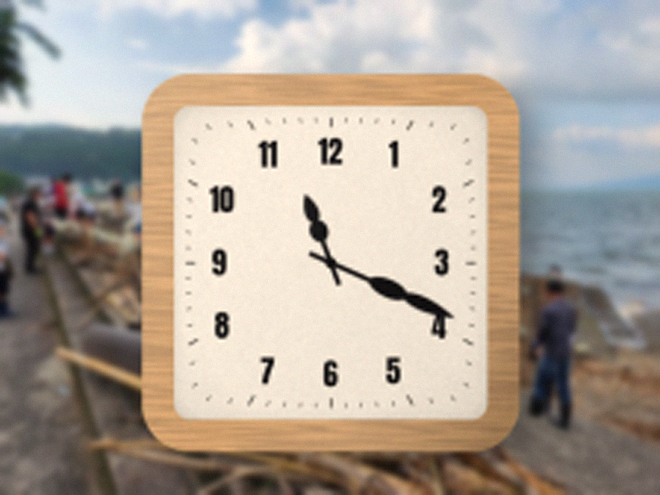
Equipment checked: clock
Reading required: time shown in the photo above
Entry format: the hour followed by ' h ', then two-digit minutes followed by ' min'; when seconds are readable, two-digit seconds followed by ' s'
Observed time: 11 h 19 min
